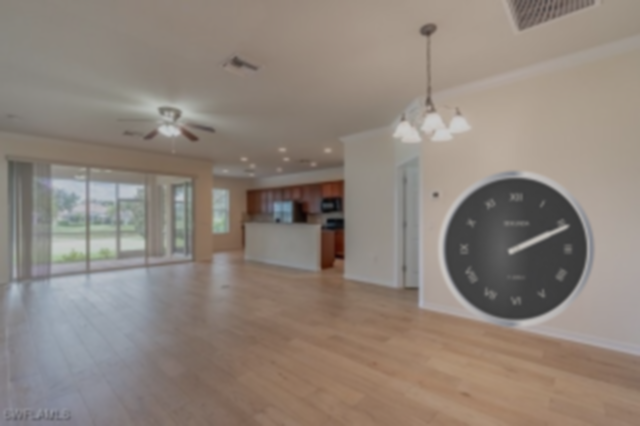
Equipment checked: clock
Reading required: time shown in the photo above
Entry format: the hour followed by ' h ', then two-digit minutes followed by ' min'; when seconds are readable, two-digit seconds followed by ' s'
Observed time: 2 h 11 min
